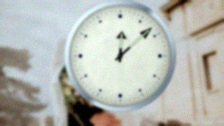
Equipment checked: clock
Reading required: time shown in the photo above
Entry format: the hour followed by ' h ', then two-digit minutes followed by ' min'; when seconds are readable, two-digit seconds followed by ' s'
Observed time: 12 h 08 min
